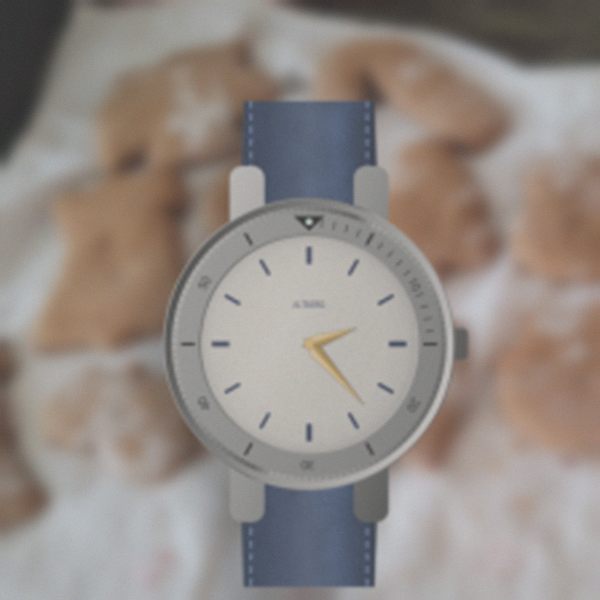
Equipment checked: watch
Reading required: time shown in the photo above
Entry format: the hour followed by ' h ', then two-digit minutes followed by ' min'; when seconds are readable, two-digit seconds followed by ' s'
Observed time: 2 h 23 min
